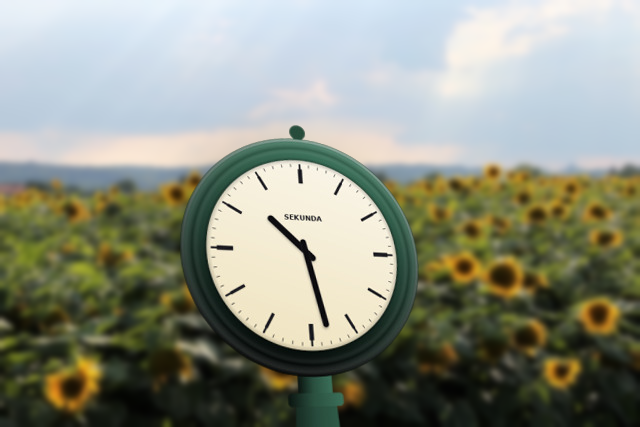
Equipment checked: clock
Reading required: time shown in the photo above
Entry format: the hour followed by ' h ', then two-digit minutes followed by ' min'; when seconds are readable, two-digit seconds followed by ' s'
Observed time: 10 h 28 min
